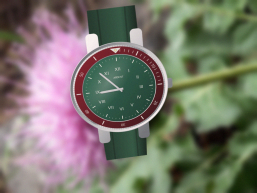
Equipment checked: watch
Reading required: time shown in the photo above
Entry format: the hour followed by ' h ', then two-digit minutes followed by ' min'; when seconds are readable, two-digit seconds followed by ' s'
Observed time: 8 h 53 min
